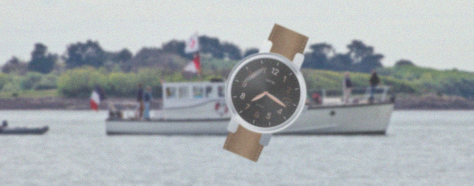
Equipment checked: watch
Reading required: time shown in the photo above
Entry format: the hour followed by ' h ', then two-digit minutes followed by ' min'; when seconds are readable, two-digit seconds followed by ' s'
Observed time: 7 h 17 min
